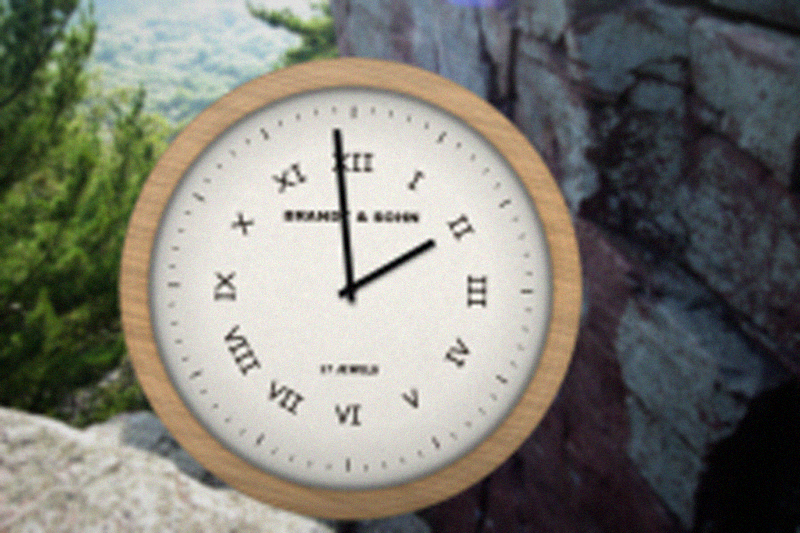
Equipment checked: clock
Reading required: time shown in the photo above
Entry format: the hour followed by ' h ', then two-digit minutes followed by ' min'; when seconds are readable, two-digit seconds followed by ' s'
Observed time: 1 h 59 min
